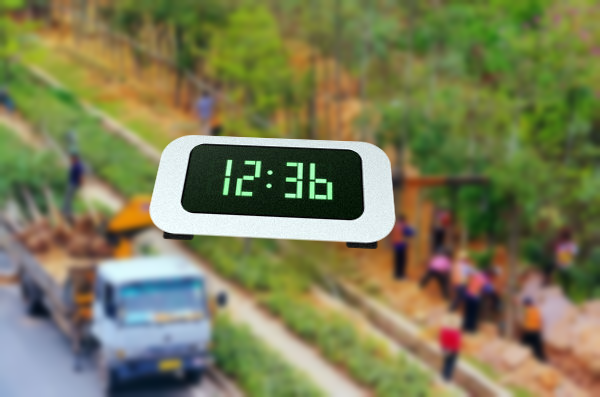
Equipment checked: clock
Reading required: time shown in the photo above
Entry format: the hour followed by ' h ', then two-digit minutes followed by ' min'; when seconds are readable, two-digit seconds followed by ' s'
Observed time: 12 h 36 min
